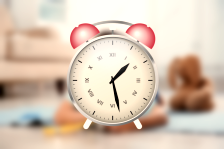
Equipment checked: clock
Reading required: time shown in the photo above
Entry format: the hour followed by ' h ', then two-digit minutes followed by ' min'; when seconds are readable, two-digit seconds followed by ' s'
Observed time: 1 h 28 min
